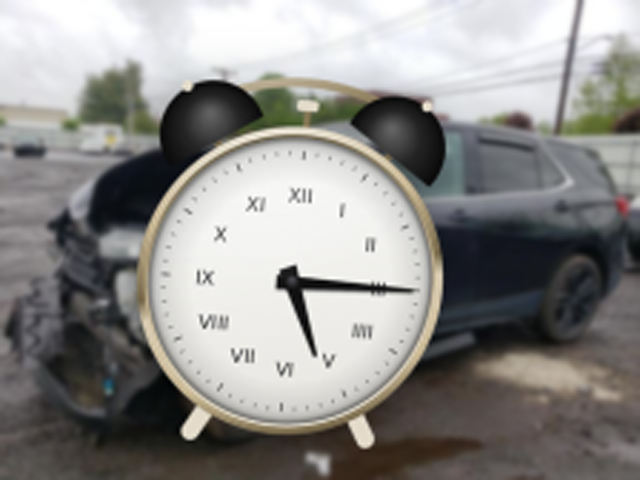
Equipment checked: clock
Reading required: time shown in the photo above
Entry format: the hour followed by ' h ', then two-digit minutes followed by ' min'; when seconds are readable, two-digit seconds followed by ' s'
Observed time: 5 h 15 min
